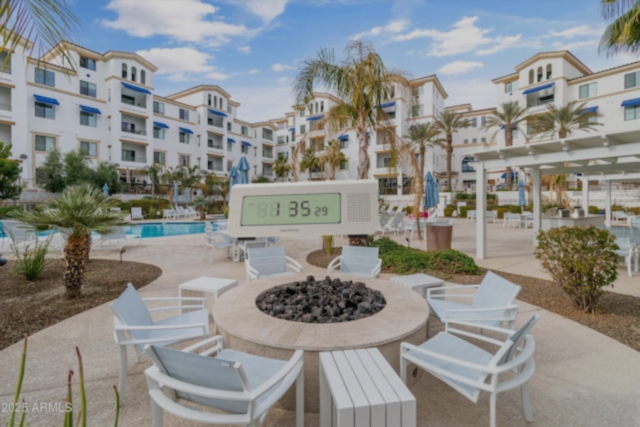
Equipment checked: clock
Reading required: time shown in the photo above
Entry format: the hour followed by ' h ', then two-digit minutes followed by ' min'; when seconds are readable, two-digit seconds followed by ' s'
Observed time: 1 h 35 min
